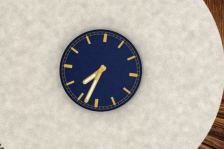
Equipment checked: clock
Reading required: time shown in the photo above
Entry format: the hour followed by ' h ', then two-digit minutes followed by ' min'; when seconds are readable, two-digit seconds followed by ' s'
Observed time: 7 h 33 min
